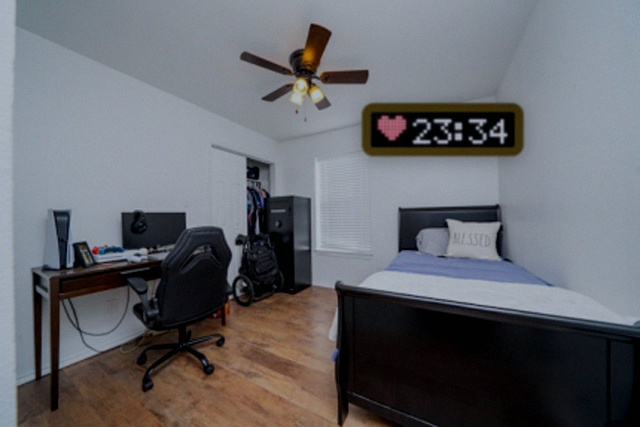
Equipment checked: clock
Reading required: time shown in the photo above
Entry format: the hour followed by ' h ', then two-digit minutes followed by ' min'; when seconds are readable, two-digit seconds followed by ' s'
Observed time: 23 h 34 min
